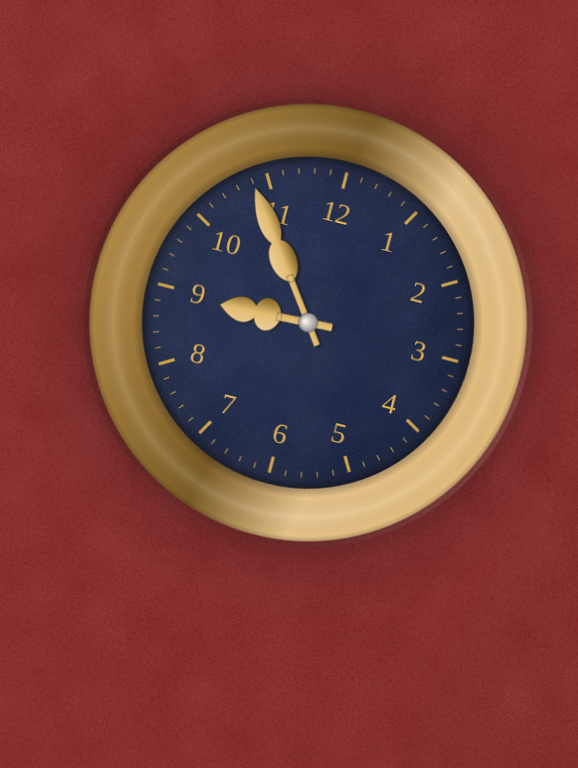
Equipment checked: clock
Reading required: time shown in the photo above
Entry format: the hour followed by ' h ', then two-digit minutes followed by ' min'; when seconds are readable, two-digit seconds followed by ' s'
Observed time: 8 h 54 min
